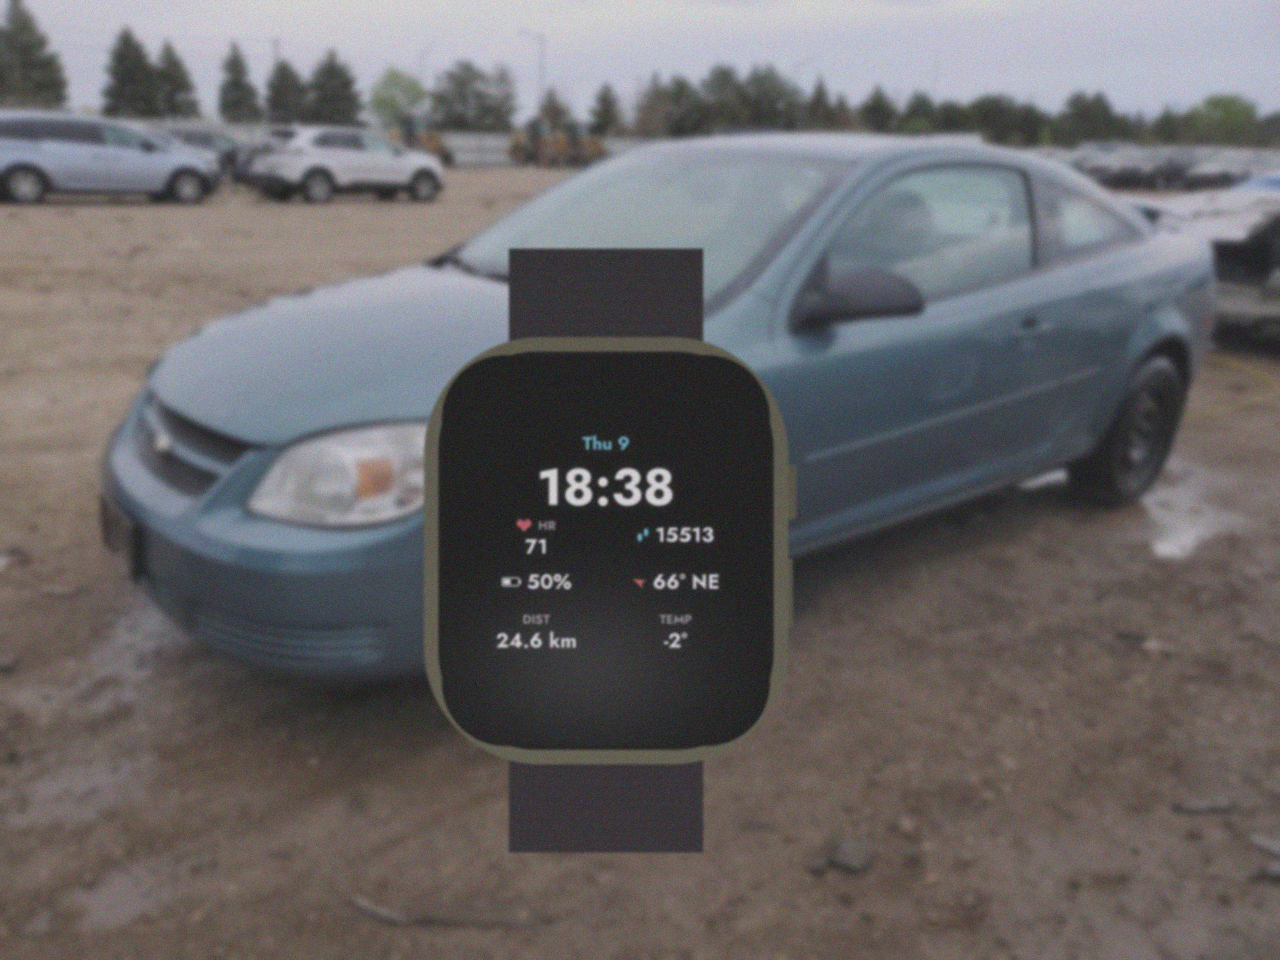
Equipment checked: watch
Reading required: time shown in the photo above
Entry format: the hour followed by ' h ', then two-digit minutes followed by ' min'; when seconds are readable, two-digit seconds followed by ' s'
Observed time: 18 h 38 min
